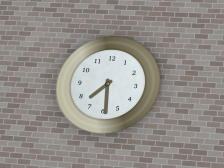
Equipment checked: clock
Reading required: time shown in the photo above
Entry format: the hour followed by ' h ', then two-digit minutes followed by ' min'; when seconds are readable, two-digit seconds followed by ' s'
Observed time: 7 h 29 min
